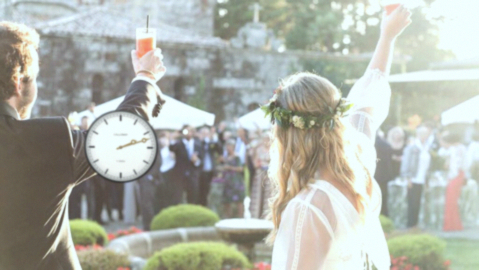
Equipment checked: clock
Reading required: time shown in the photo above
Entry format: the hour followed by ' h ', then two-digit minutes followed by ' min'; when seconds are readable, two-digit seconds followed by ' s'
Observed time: 2 h 12 min
